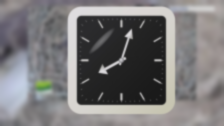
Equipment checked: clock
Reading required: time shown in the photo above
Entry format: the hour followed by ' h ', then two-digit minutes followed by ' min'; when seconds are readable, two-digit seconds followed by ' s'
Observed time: 8 h 03 min
